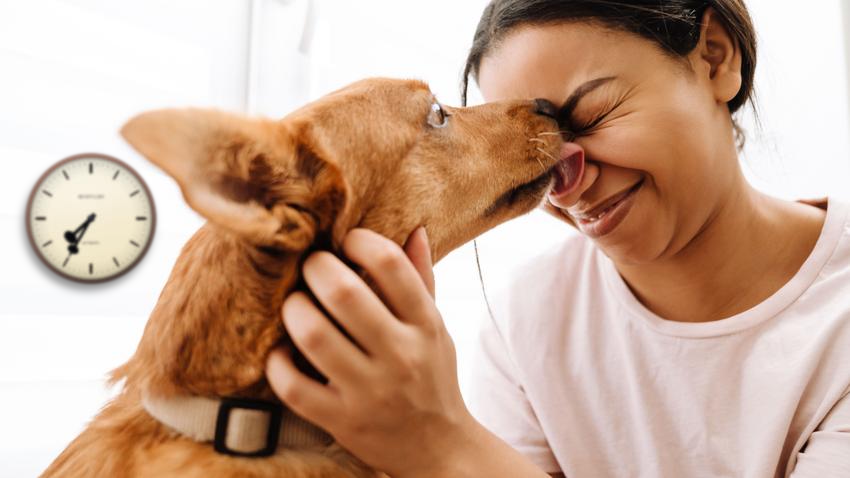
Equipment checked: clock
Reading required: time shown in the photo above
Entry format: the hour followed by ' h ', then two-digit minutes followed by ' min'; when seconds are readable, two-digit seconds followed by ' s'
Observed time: 7 h 35 min
